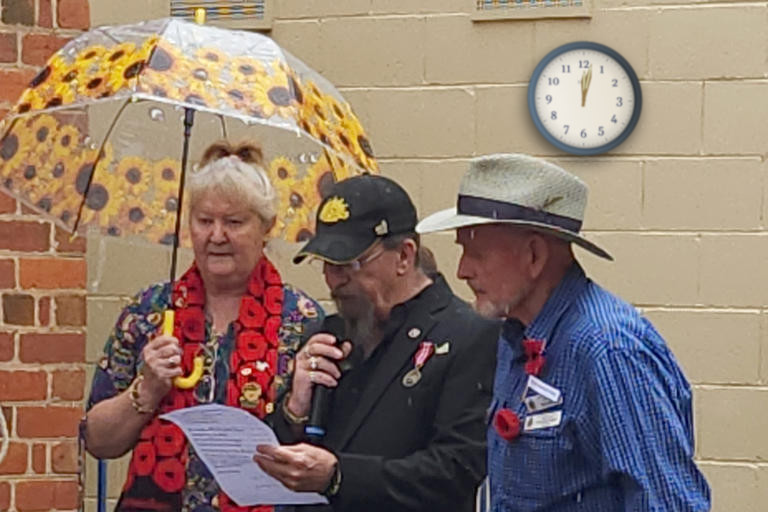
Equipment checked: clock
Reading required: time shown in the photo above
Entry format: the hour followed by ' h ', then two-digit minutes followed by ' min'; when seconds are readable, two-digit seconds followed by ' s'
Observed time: 12 h 02 min
